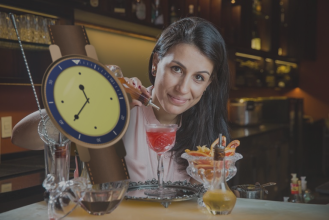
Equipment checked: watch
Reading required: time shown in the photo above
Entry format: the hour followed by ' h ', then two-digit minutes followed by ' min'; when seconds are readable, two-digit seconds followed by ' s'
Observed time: 11 h 38 min
